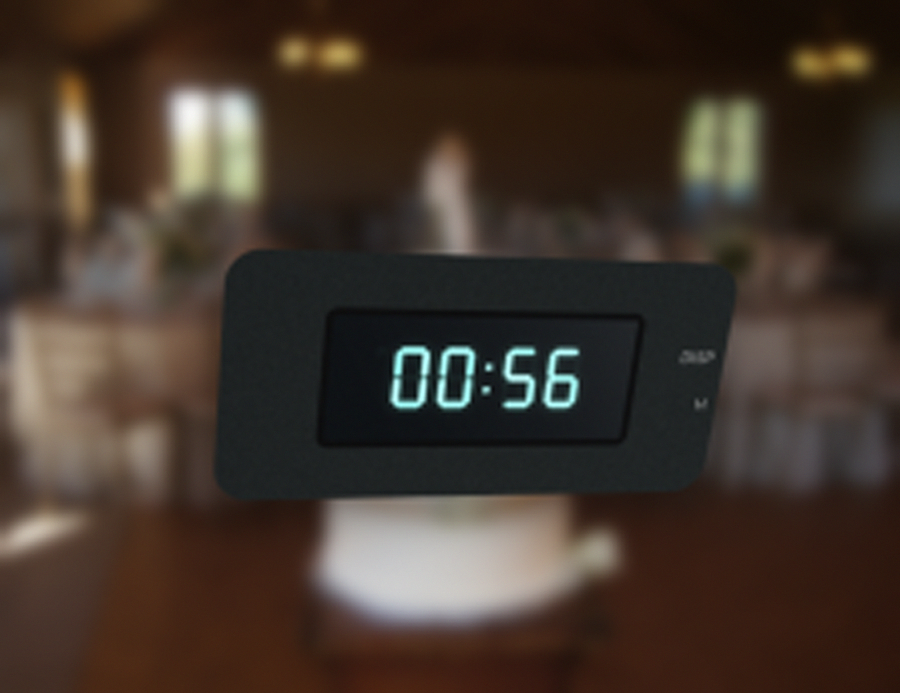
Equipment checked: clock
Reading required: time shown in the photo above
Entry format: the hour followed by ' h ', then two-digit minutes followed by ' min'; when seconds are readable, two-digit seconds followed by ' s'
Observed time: 0 h 56 min
